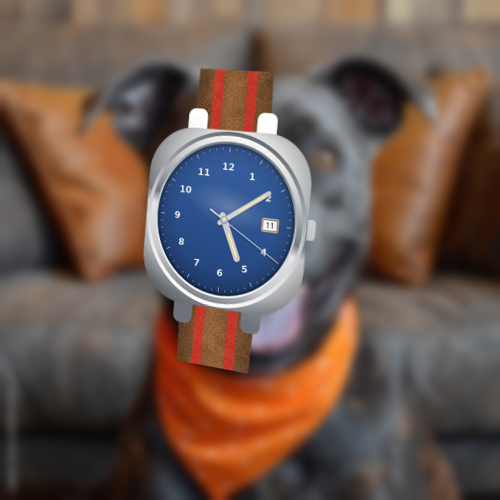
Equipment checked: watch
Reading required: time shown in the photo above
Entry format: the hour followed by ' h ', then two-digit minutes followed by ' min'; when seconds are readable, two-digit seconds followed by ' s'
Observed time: 5 h 09 min 20 s
